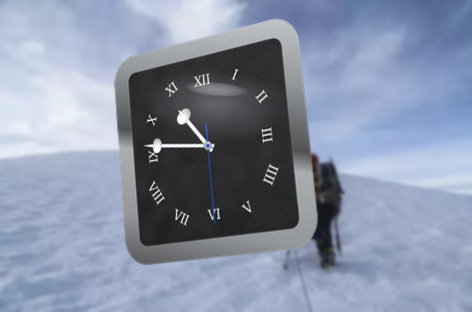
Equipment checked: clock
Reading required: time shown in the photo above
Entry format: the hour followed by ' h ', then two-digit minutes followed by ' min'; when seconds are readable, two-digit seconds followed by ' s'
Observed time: 10 h 46 min 30 s
